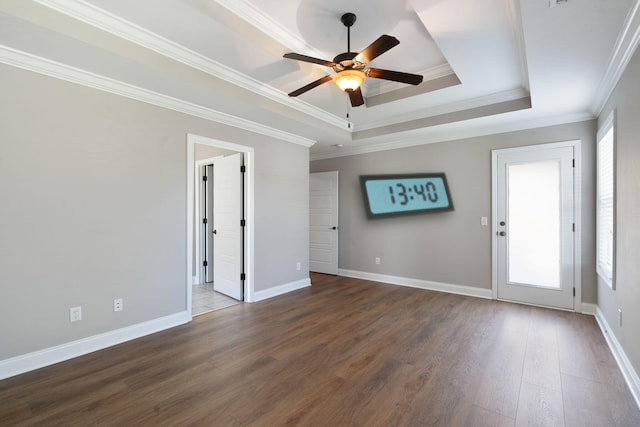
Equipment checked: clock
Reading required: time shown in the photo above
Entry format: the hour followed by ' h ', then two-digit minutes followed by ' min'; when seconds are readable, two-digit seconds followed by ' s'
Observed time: 13 h 40 min
